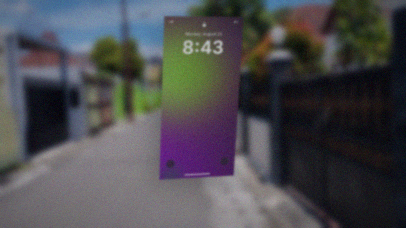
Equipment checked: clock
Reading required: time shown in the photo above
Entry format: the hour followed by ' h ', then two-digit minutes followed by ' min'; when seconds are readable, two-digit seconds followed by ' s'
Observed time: 8 h 43 min
